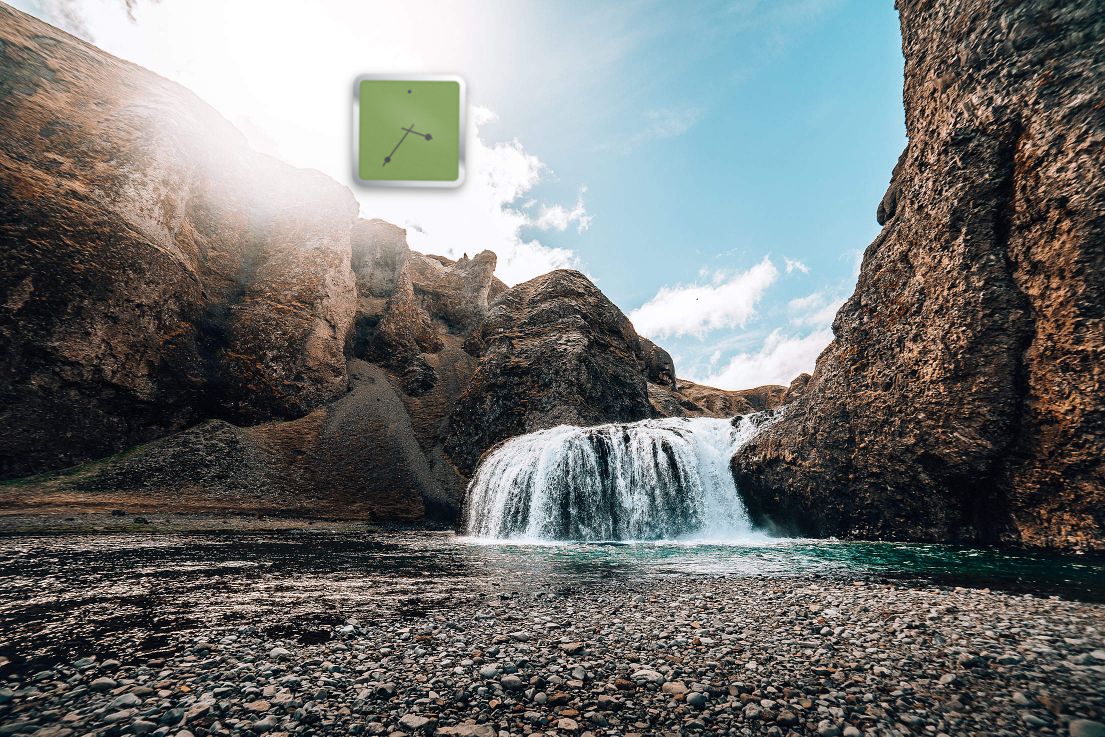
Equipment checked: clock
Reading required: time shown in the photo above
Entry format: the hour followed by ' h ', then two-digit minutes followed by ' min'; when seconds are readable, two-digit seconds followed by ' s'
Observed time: 3 h 36 min
